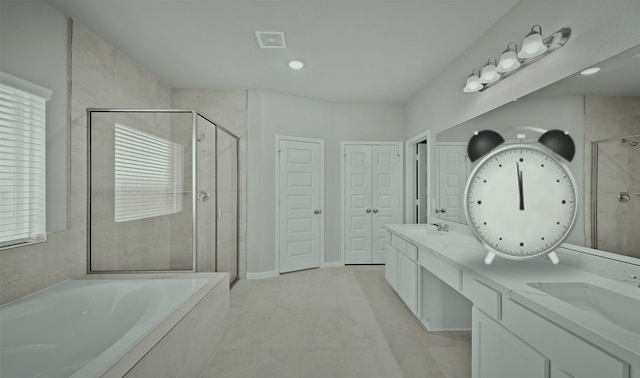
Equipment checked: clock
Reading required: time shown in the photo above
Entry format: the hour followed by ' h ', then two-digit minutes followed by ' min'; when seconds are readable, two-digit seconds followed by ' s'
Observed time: 11 h 59 min
